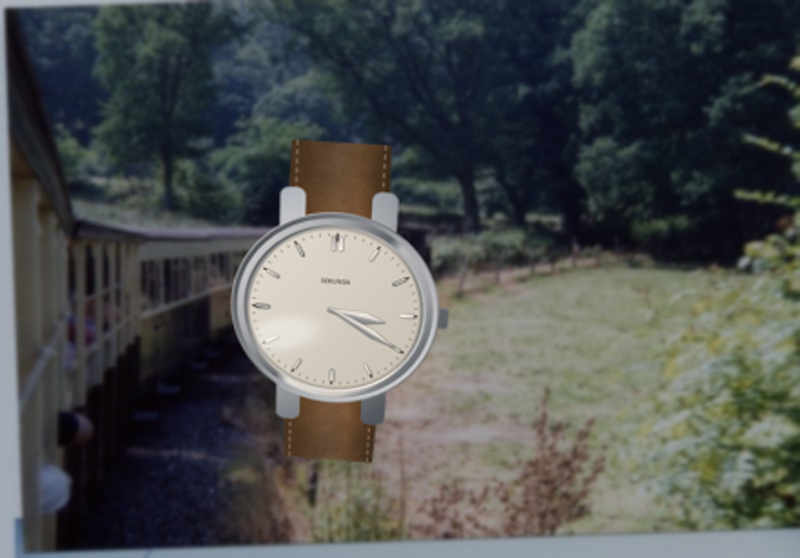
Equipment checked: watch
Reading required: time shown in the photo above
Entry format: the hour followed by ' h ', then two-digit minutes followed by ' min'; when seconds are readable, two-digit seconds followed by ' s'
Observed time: 3 h 20 min
